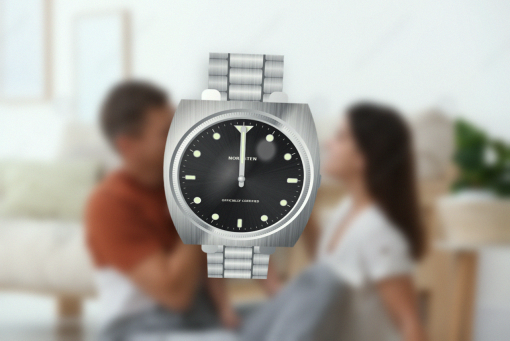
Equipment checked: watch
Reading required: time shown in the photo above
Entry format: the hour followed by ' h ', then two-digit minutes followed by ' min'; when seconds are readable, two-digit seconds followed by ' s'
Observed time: 12 h 00 min
